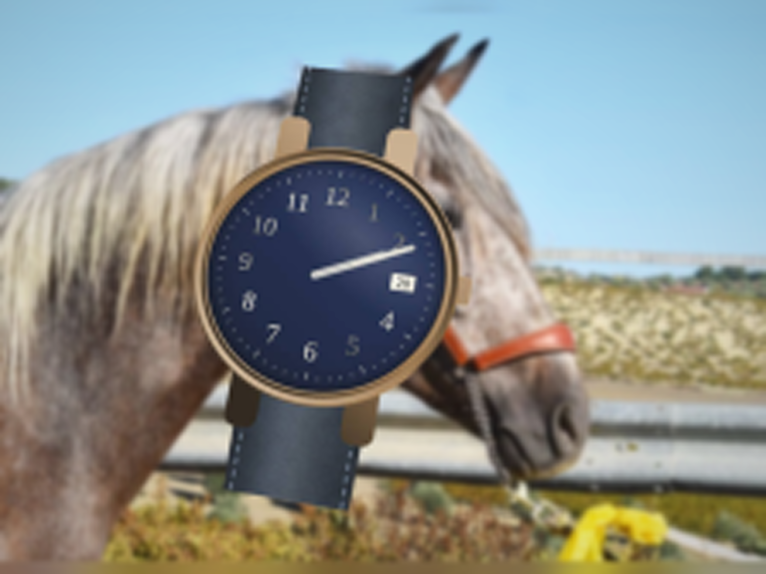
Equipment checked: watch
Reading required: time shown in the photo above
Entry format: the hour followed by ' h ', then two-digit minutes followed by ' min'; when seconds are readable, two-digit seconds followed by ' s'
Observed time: 2 h 11 min
